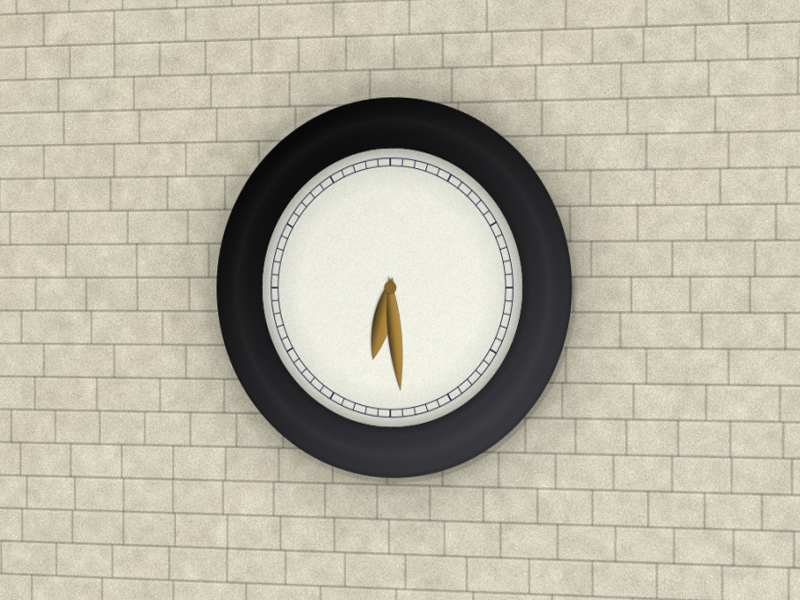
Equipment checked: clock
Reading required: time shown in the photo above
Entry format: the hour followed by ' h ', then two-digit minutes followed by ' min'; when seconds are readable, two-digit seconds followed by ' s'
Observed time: 6 h 29 min
